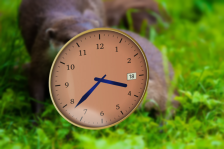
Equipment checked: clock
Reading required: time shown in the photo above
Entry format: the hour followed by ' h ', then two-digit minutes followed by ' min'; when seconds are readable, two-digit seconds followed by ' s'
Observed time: 3 h 38 min
